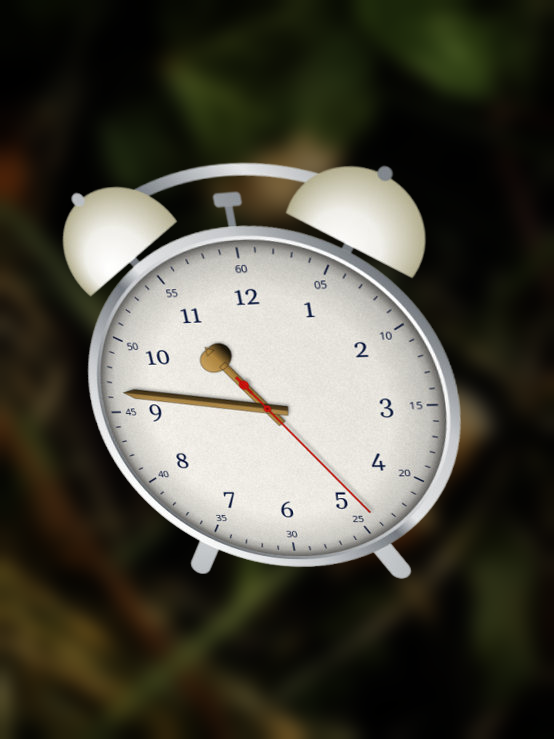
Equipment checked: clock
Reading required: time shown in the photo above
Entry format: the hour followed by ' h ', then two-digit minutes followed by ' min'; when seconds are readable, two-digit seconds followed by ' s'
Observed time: 10 h 46 min 24 s
